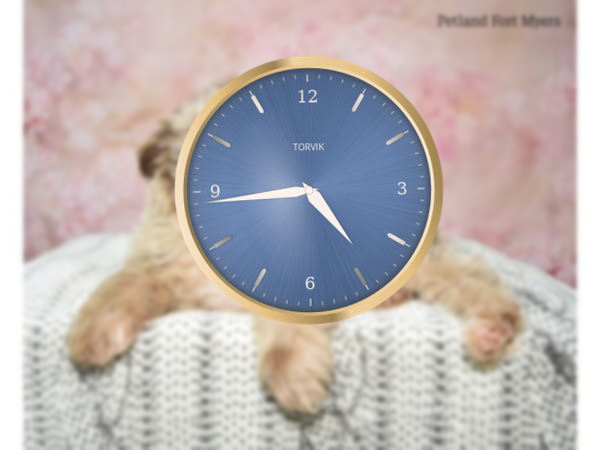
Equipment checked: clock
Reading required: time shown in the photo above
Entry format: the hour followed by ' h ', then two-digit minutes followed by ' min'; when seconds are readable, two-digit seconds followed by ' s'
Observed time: 4 h 44 min
